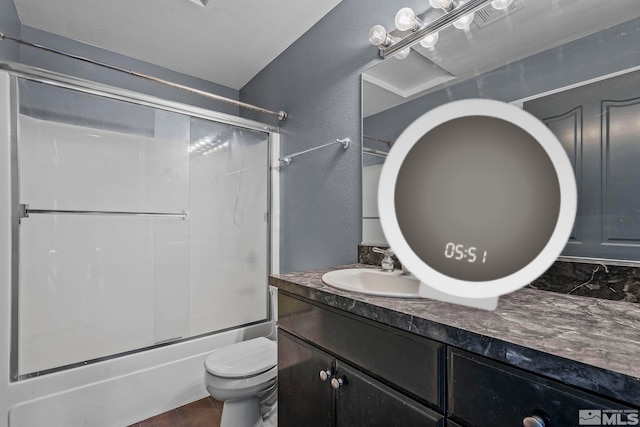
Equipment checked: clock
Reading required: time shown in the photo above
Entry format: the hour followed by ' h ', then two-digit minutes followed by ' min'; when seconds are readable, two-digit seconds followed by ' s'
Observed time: 5 h 51 min
